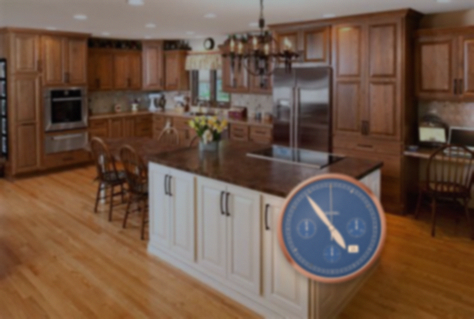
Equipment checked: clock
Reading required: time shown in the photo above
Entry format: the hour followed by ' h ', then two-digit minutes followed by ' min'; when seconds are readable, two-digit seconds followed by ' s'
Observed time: 4 h 54 min
